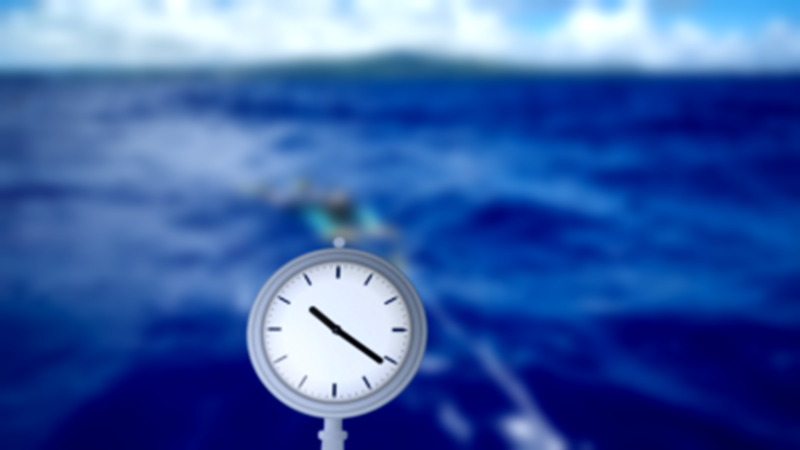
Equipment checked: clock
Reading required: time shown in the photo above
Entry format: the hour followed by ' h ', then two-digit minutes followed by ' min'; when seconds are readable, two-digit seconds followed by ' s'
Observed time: 10 h 21 min
